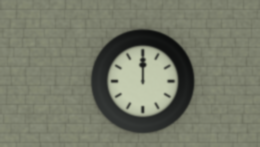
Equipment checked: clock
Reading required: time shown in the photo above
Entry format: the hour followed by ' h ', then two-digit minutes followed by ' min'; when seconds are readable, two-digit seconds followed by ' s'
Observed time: 12 h 00 min
